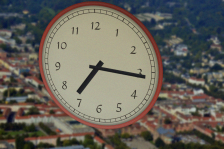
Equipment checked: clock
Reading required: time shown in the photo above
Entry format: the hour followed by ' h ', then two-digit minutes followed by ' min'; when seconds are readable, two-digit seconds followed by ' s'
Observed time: 7 h 16 min
